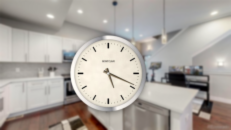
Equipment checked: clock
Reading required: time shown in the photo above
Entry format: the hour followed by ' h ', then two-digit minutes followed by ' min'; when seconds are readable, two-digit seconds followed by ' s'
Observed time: 5 h 19 min
